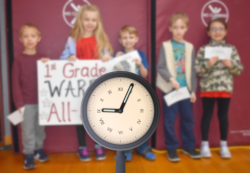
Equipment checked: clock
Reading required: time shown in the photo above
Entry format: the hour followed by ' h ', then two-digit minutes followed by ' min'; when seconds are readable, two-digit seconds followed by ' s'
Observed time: 9 h 04 min
